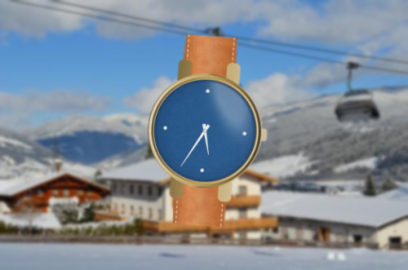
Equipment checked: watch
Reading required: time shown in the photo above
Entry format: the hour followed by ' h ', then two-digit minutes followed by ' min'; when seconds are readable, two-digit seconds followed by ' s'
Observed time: 5 h 35 min
